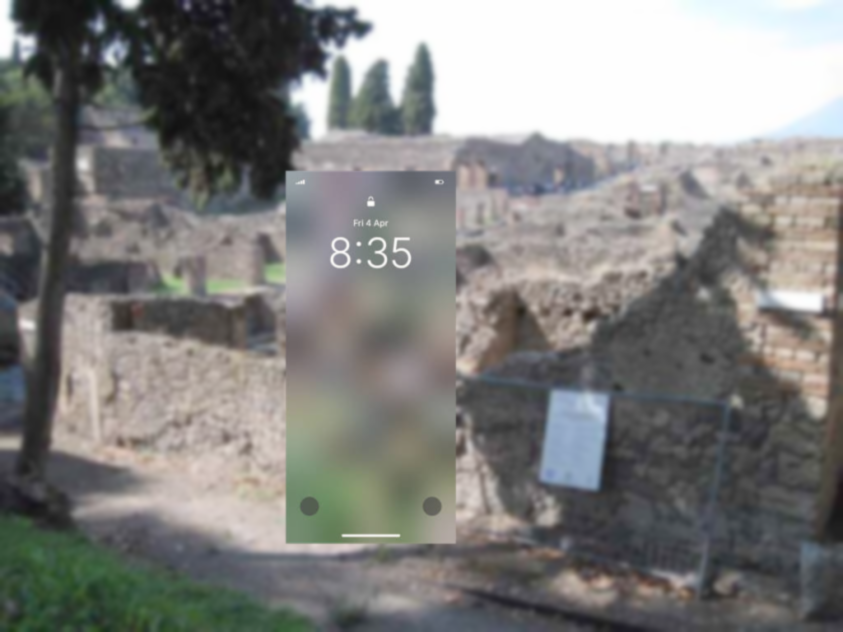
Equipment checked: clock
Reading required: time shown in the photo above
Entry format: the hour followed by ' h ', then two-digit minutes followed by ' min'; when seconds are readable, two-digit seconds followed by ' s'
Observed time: 8 h 35 min
